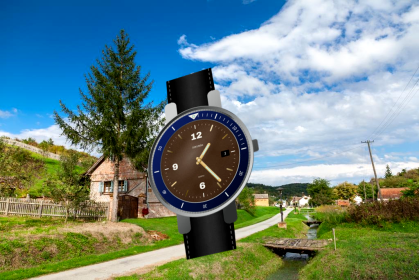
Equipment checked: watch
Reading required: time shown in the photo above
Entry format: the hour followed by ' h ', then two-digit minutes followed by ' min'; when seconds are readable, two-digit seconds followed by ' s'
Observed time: 1 h 24 min
